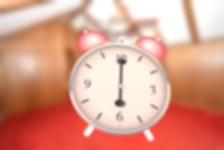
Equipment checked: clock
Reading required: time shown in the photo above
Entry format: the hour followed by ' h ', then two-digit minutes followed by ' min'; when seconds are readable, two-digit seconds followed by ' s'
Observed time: 6 h 00 min
